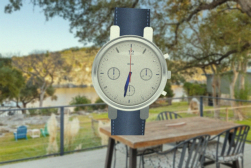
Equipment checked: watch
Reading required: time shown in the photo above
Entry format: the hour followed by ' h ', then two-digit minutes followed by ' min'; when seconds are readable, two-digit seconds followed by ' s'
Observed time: 6 h 32 min
